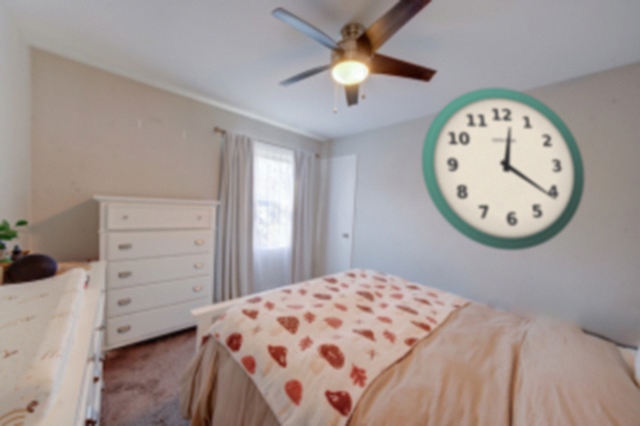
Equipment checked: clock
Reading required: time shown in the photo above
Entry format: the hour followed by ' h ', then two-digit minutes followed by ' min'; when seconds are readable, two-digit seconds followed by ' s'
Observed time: 12 h 21 min
